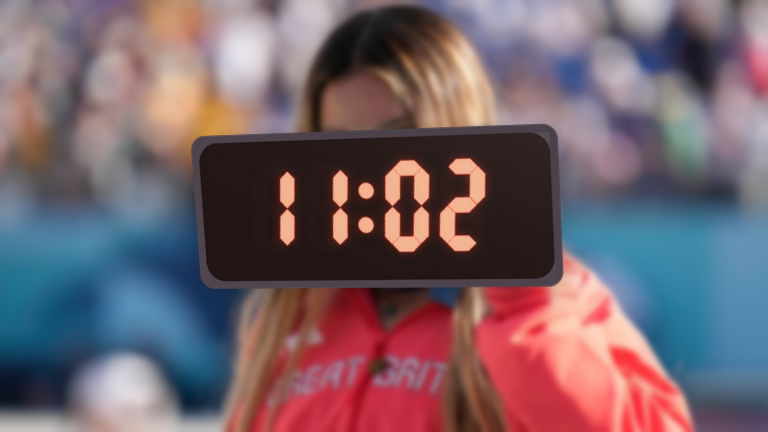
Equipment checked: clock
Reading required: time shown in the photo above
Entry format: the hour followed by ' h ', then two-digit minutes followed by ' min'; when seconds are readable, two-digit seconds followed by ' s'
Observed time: 11 h 02 min
